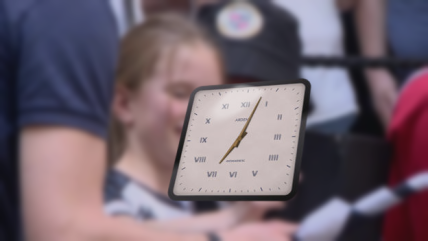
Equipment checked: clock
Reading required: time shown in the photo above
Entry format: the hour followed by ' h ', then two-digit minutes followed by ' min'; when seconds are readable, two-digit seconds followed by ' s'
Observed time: 7 h 03 min
